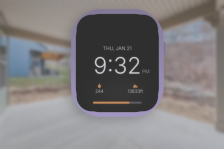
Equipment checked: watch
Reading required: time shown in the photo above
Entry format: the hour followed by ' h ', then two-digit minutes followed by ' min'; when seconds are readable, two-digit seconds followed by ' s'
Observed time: 9 h 32 min
